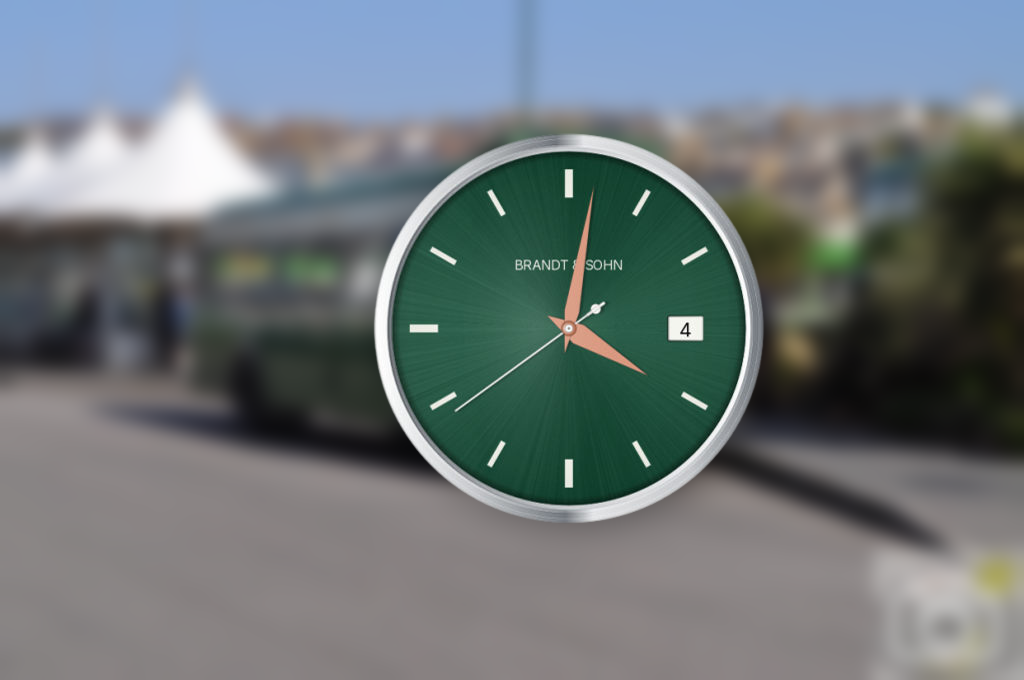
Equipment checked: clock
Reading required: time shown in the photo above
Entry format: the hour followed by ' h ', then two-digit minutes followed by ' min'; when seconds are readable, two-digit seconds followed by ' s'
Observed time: 4 h 01 min 39 s
